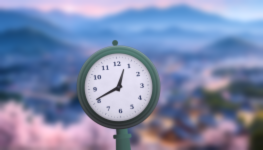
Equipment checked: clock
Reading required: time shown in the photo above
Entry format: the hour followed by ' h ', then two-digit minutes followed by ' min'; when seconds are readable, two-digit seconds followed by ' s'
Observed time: 12 h 41 min
